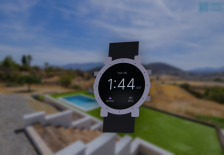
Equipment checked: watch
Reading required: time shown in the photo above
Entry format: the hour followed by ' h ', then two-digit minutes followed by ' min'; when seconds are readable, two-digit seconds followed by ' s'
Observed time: 1 h 44 min
